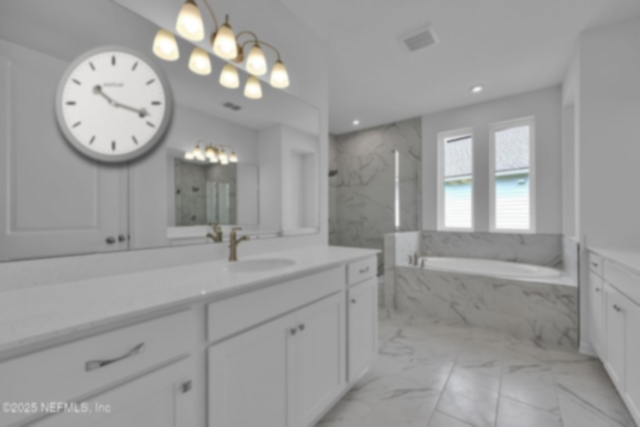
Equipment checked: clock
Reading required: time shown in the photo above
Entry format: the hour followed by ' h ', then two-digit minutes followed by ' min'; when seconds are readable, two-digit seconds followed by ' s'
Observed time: 10 h 18 min
